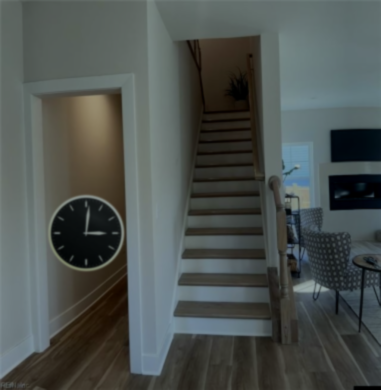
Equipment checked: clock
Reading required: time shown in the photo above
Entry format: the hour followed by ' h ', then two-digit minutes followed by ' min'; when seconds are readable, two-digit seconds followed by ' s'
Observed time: 3 h 01 min
